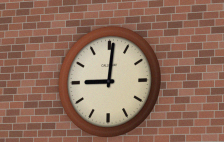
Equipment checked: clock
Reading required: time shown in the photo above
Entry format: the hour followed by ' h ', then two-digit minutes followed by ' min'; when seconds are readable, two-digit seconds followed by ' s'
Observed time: 9 h 01 min
